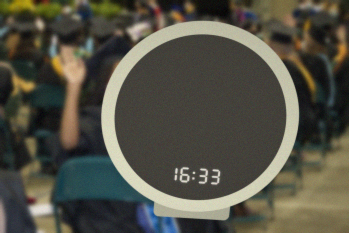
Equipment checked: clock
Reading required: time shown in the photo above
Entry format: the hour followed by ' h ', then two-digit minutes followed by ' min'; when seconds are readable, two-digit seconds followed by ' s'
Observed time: 16 h 33 min
